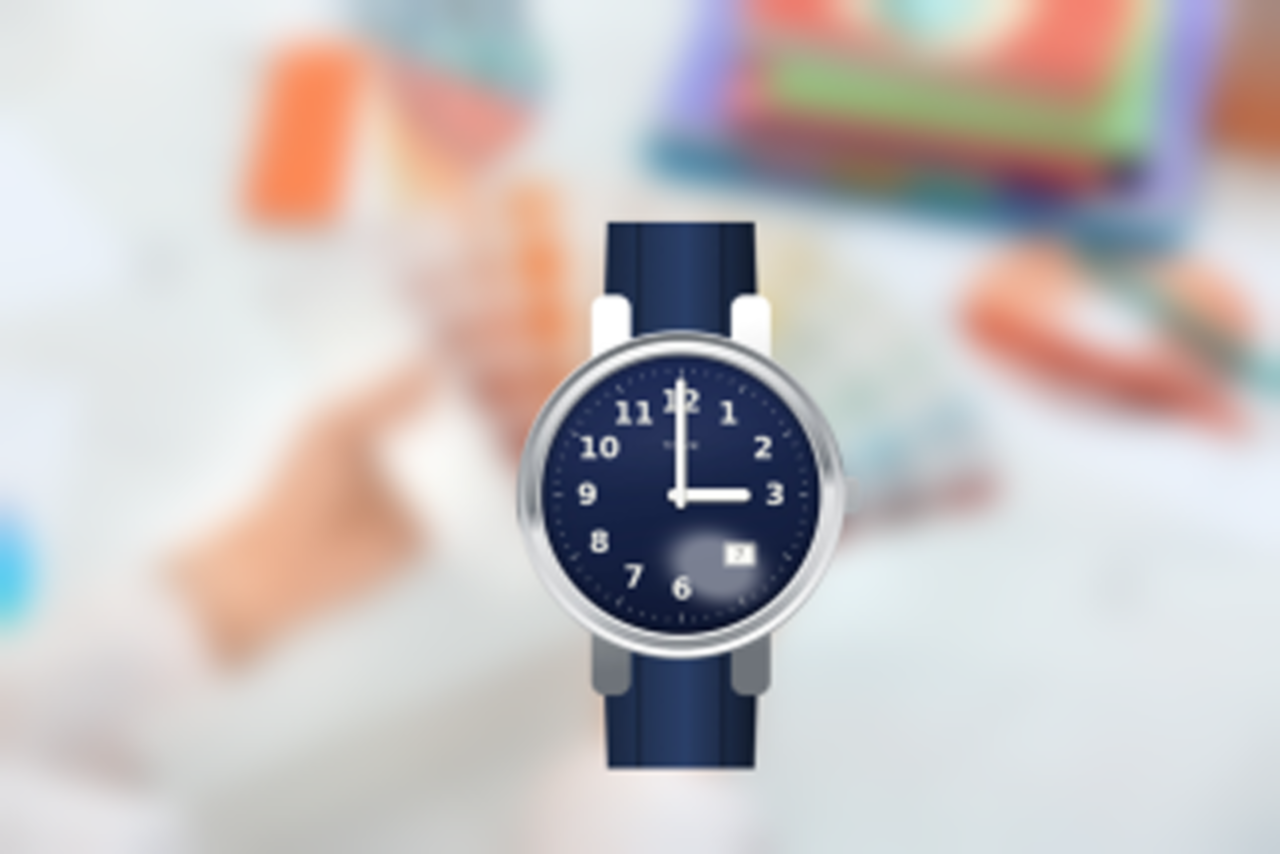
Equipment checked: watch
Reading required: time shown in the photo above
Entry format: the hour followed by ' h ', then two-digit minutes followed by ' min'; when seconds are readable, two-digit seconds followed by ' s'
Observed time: 3 h 00 min
